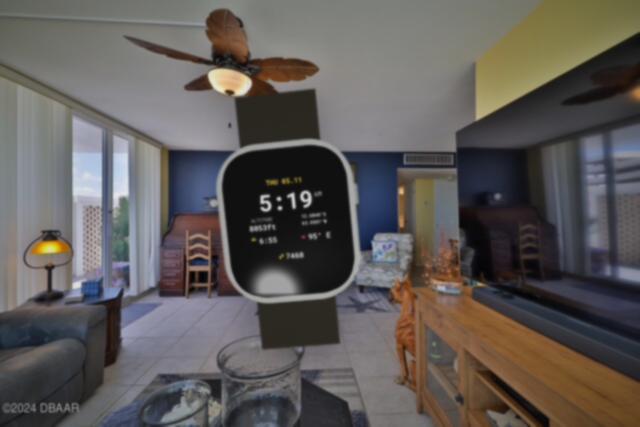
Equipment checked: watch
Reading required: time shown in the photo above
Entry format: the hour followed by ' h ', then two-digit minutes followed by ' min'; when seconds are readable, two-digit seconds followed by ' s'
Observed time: 5 h 19 min
